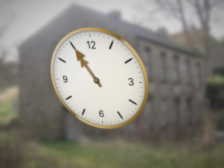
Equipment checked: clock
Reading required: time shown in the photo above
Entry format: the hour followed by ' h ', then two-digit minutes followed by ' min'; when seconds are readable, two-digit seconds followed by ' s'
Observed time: 10 h 55 min
